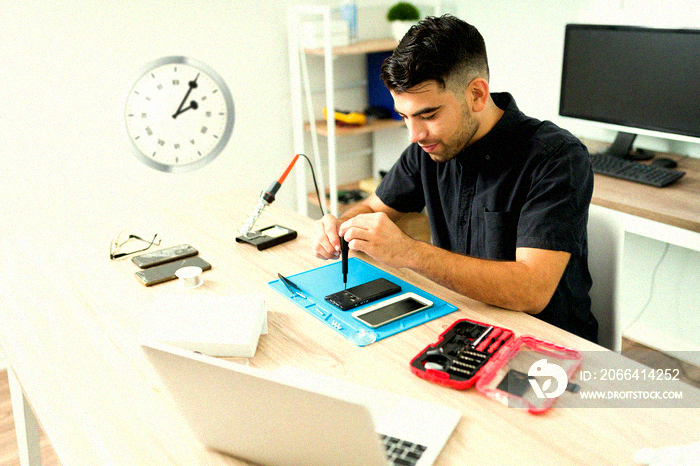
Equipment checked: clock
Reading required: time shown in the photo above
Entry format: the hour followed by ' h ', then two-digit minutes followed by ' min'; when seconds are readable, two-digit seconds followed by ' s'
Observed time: 2 h 05 min
